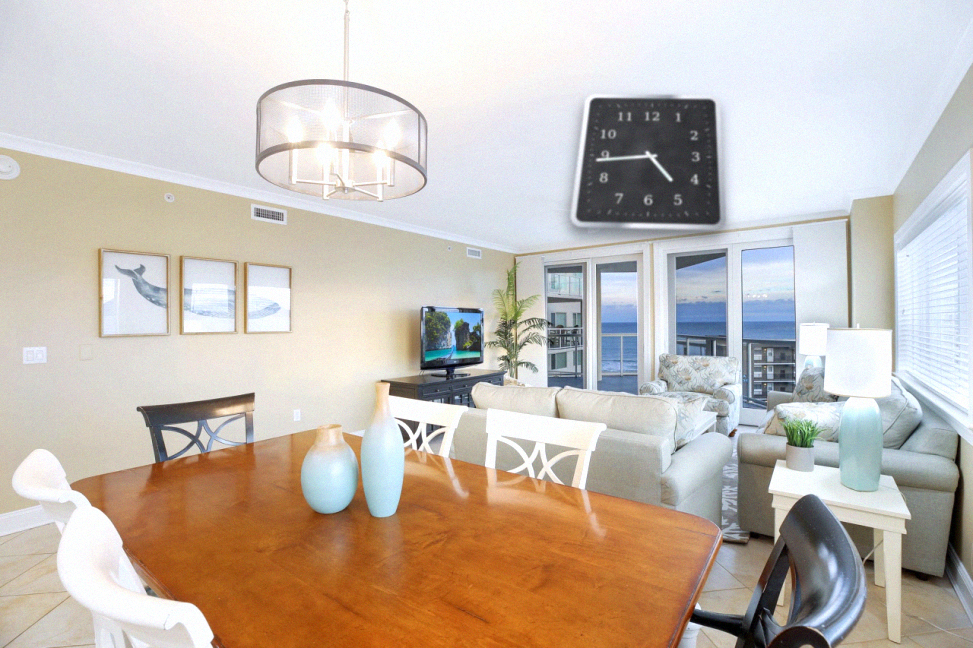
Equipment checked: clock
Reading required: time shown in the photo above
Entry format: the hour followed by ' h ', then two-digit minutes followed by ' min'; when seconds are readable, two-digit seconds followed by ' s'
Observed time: 4 h 44 min
